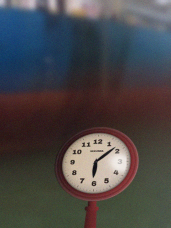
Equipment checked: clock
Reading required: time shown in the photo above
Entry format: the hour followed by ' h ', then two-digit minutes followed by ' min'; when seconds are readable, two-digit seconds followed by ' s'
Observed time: 6 h 08 min
